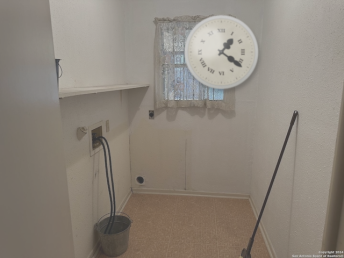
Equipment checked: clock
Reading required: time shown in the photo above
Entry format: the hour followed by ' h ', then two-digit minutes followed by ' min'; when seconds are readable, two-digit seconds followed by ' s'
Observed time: 1 h 21 min
